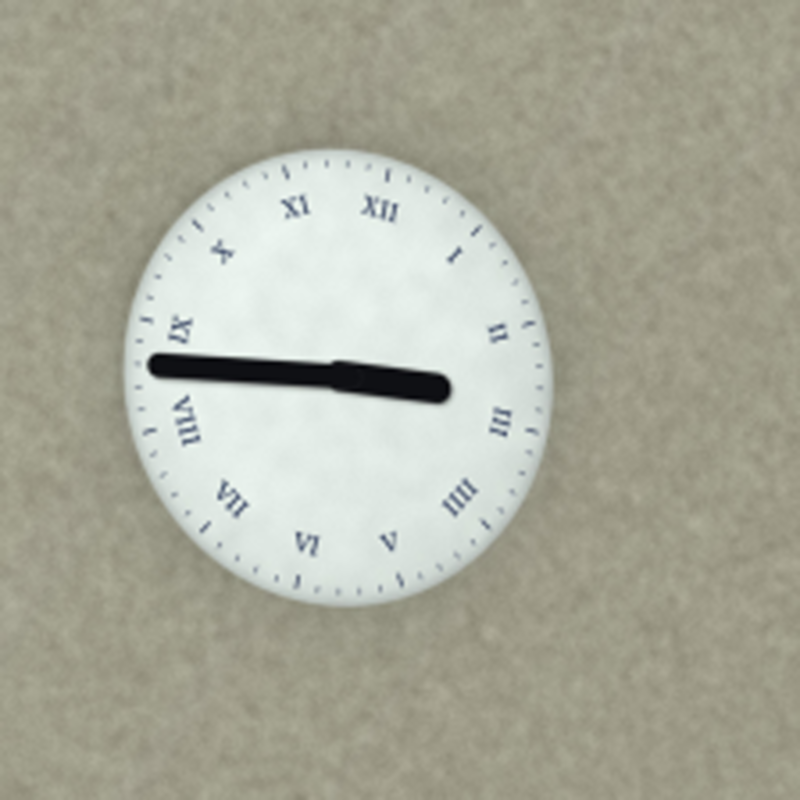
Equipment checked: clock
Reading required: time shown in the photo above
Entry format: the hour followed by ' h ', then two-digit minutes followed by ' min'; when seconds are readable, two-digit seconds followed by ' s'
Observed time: 2 h 43 min
